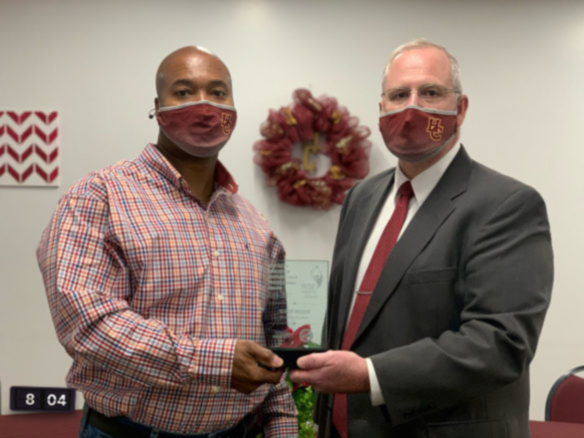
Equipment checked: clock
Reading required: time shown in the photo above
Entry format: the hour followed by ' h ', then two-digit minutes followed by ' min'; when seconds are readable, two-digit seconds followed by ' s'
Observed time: 8 h 04 min
